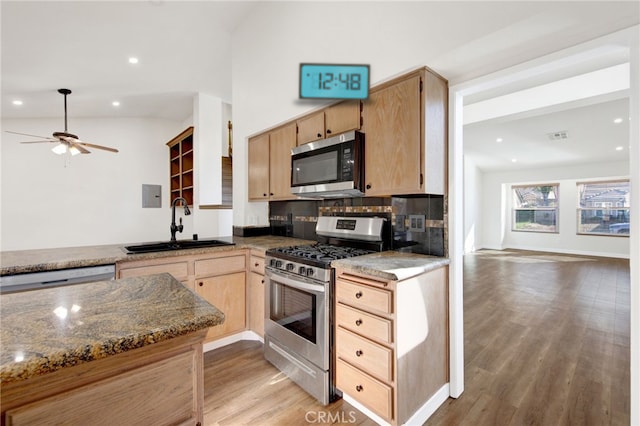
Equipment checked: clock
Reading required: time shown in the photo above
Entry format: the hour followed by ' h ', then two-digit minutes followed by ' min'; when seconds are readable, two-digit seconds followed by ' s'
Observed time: 12 h 48 min
